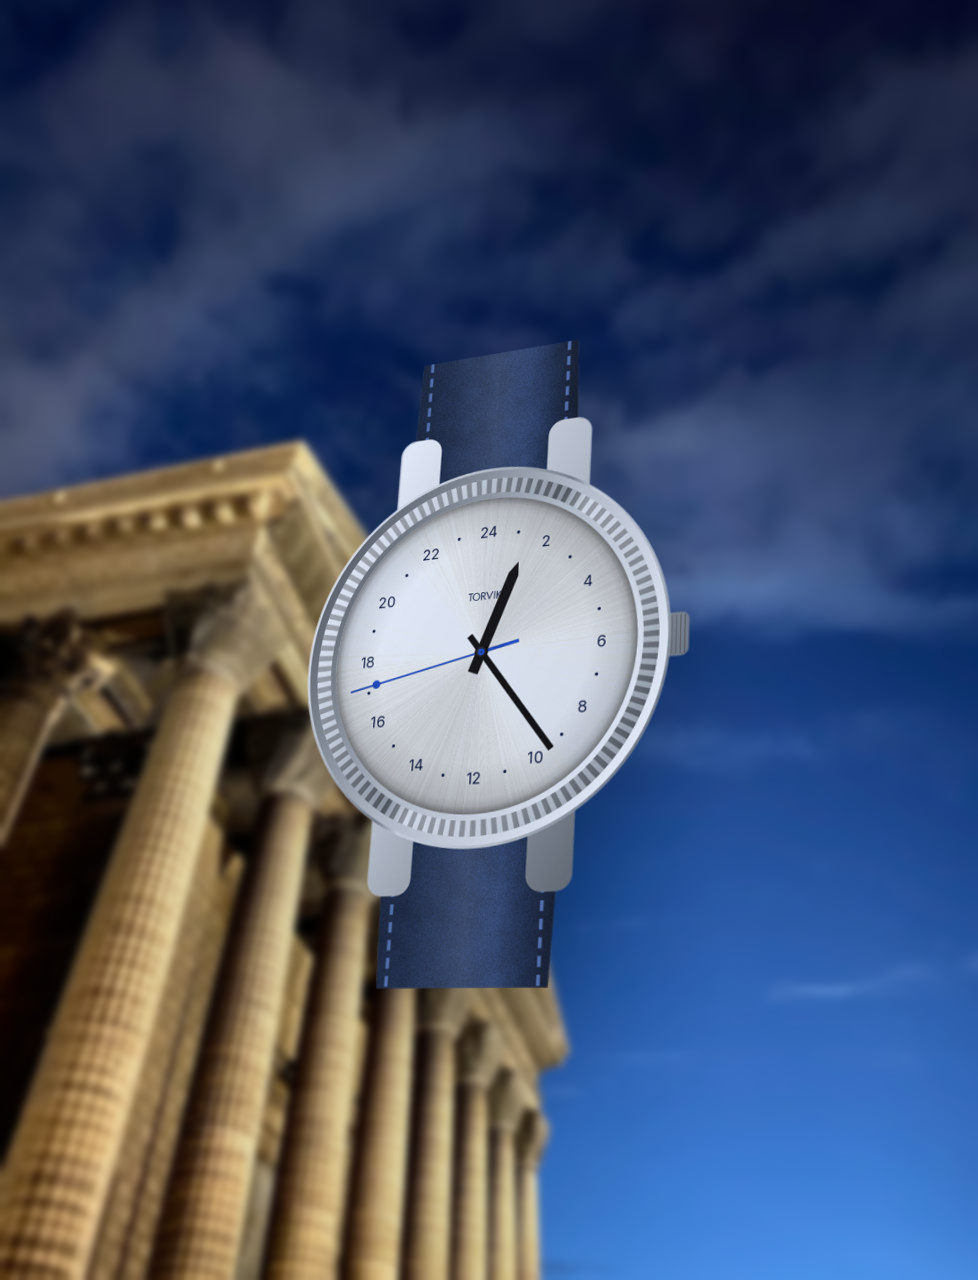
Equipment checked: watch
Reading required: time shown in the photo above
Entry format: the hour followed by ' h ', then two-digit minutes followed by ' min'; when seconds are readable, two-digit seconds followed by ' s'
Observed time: 1 h 23 min 43 s
